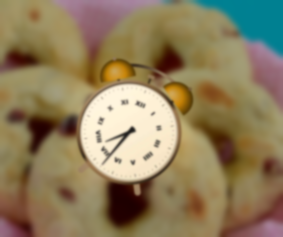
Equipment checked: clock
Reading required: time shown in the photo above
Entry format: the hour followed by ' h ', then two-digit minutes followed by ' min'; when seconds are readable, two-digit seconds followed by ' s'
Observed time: 7 h 33 min
